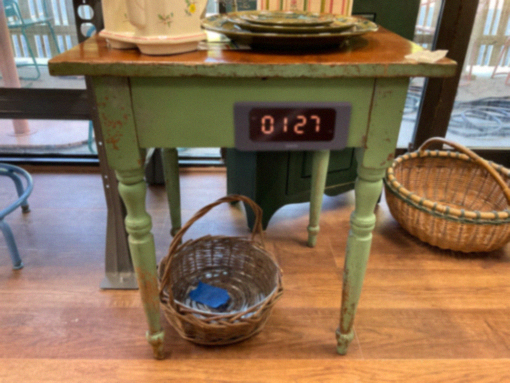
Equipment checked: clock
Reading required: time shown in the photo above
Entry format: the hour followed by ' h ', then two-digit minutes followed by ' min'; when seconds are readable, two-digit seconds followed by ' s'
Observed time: 1 h 27 min
